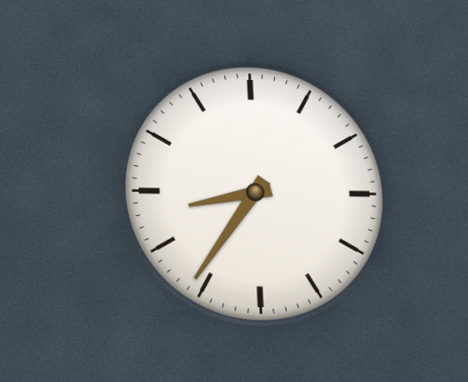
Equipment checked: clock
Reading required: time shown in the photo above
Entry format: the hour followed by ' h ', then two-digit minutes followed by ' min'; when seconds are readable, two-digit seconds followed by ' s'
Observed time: 8 h 36 min
